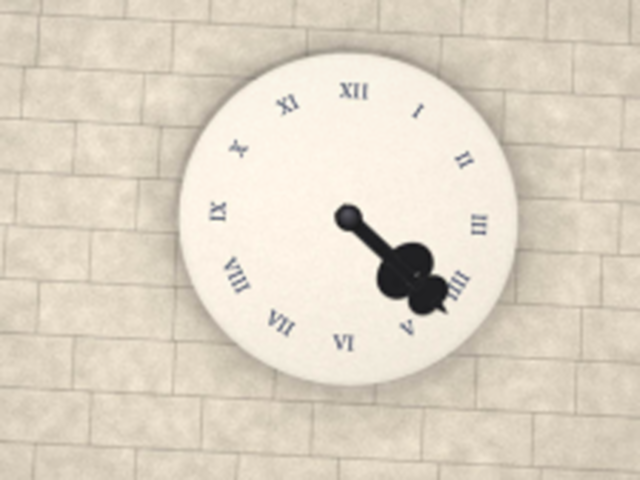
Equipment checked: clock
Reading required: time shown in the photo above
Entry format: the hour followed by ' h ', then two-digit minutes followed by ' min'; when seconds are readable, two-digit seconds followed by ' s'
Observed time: 4 h 22 min
